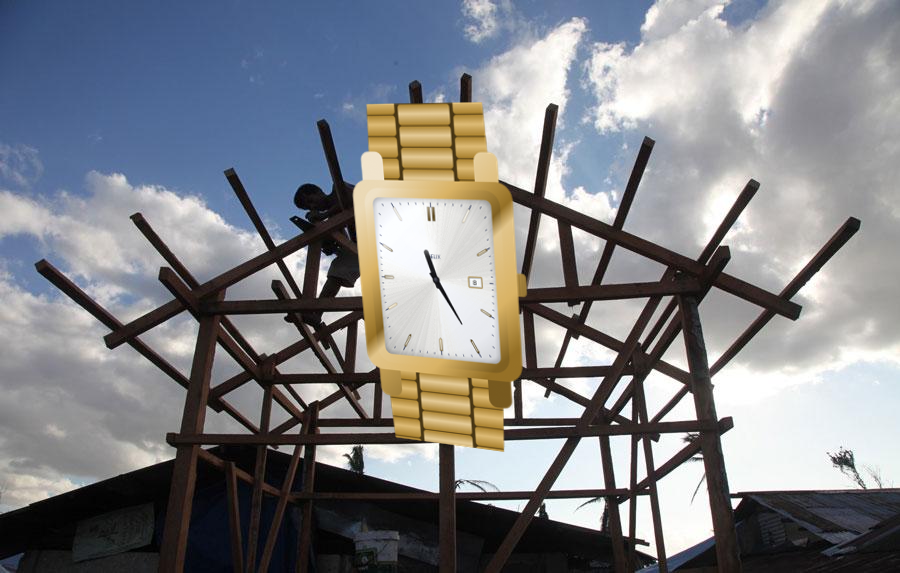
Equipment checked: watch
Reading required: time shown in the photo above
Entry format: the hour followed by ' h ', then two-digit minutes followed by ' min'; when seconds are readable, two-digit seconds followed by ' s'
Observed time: 11 h 25 min
